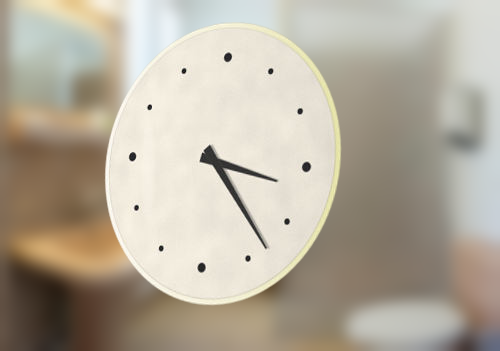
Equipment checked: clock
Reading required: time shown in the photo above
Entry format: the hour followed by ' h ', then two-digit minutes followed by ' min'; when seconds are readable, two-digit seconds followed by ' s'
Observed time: 3 h 23 min
